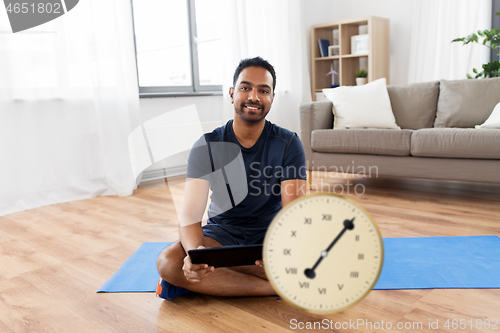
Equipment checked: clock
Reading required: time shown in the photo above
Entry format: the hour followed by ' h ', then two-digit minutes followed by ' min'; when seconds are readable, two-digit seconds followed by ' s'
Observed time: 7 h 06 min
